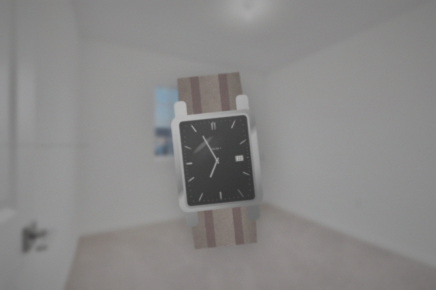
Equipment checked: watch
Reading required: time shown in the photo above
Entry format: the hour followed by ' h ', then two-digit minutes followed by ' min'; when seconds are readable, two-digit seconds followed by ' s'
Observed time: 6 h 56 min
